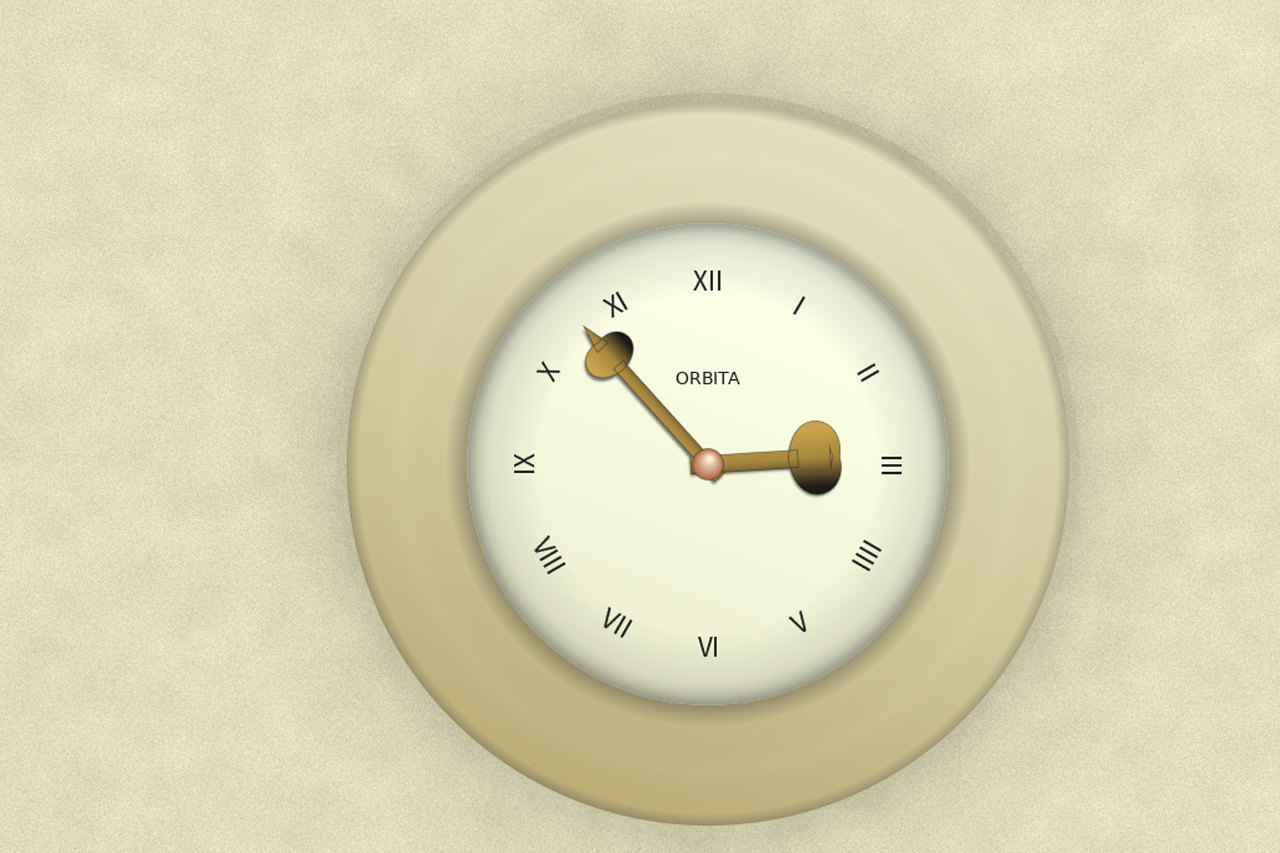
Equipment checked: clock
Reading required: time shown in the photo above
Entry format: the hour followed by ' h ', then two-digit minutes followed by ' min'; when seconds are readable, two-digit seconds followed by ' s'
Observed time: 2 h 53 min
